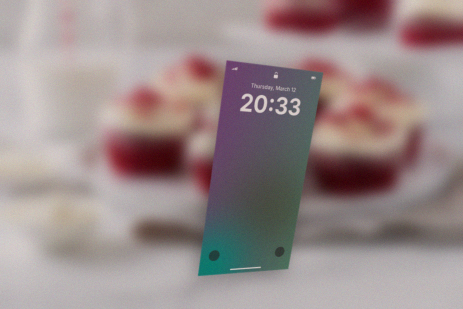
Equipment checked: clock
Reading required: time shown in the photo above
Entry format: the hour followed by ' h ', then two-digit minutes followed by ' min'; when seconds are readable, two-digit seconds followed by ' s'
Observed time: 20 h 33 min
